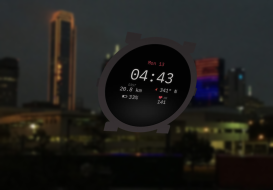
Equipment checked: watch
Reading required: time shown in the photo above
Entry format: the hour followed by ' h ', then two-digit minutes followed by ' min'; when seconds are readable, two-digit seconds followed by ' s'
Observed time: 4 h 43 min
